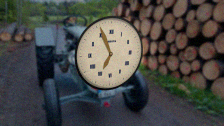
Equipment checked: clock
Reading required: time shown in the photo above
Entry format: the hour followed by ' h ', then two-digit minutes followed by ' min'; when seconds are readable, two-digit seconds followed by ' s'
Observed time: 6 h 56 min
